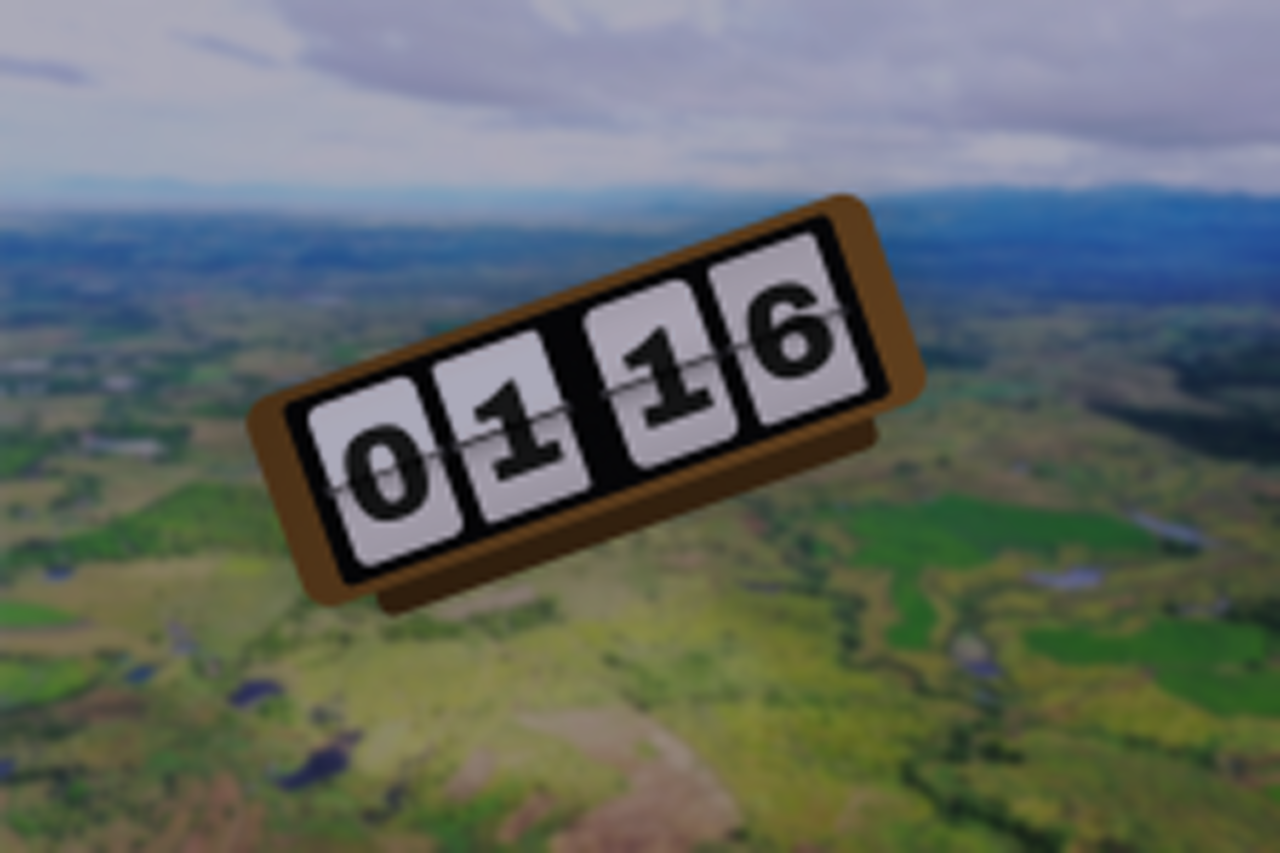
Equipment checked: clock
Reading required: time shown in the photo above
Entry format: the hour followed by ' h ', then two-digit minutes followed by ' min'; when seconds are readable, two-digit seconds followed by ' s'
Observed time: 1 h 16 min
